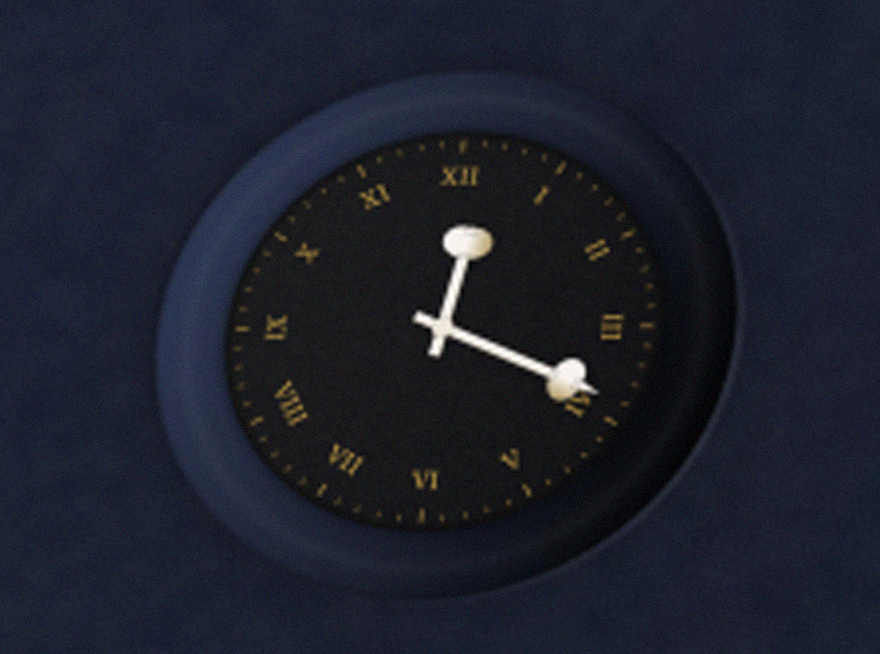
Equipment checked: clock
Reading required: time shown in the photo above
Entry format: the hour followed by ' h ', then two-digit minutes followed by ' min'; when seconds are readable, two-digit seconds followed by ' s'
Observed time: 12 h 19 min
